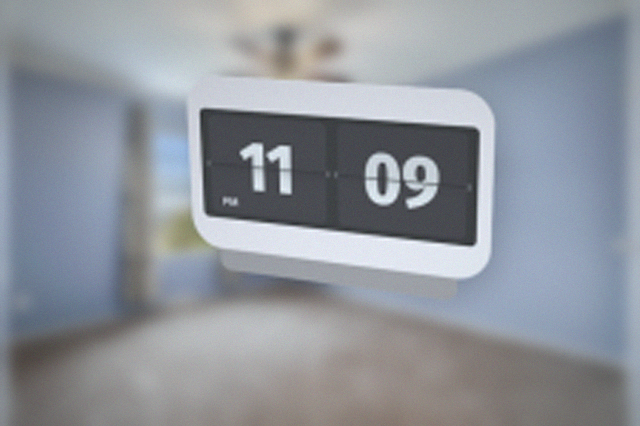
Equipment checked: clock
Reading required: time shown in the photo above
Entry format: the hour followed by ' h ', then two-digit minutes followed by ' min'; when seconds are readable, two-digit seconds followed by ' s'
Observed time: 11 h 09 min
